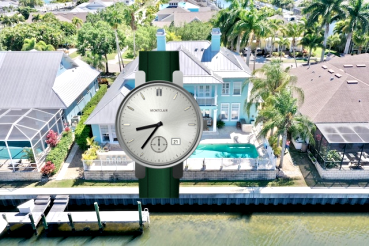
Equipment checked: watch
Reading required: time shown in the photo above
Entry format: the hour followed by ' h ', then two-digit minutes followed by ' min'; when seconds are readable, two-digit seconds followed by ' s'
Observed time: 8 h 36 min
